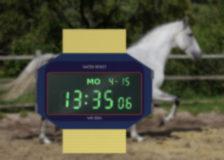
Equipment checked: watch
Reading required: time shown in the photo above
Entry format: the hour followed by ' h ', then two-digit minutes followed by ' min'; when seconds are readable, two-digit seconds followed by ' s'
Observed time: 13 h 35 min 06 s
